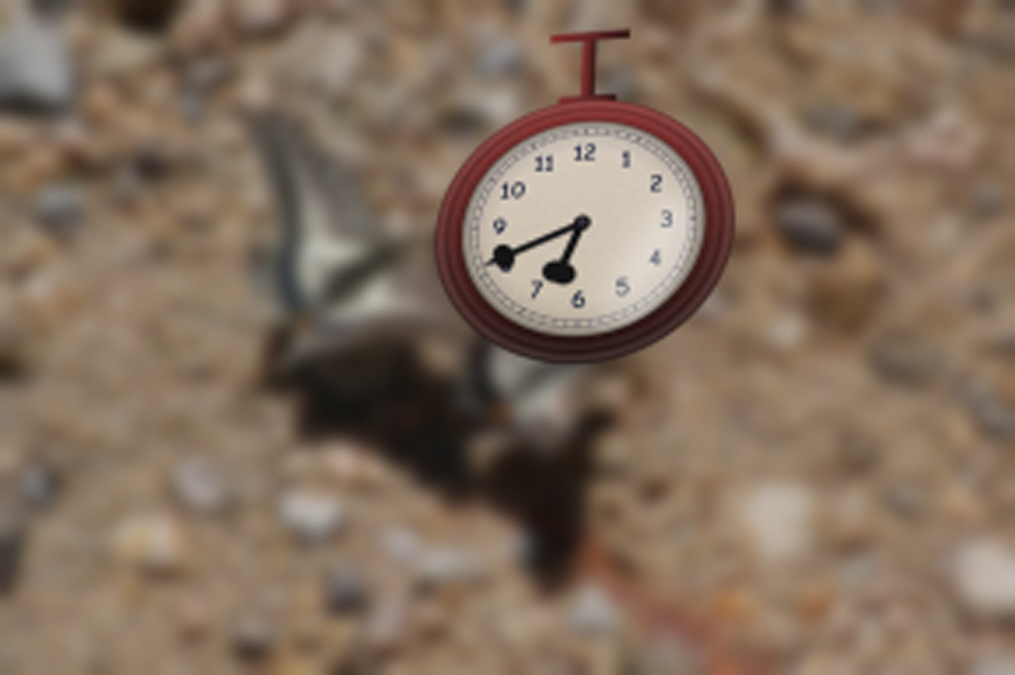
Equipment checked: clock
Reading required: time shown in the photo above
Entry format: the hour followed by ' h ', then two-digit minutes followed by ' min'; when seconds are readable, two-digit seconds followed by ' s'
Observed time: 6 h 41 min
